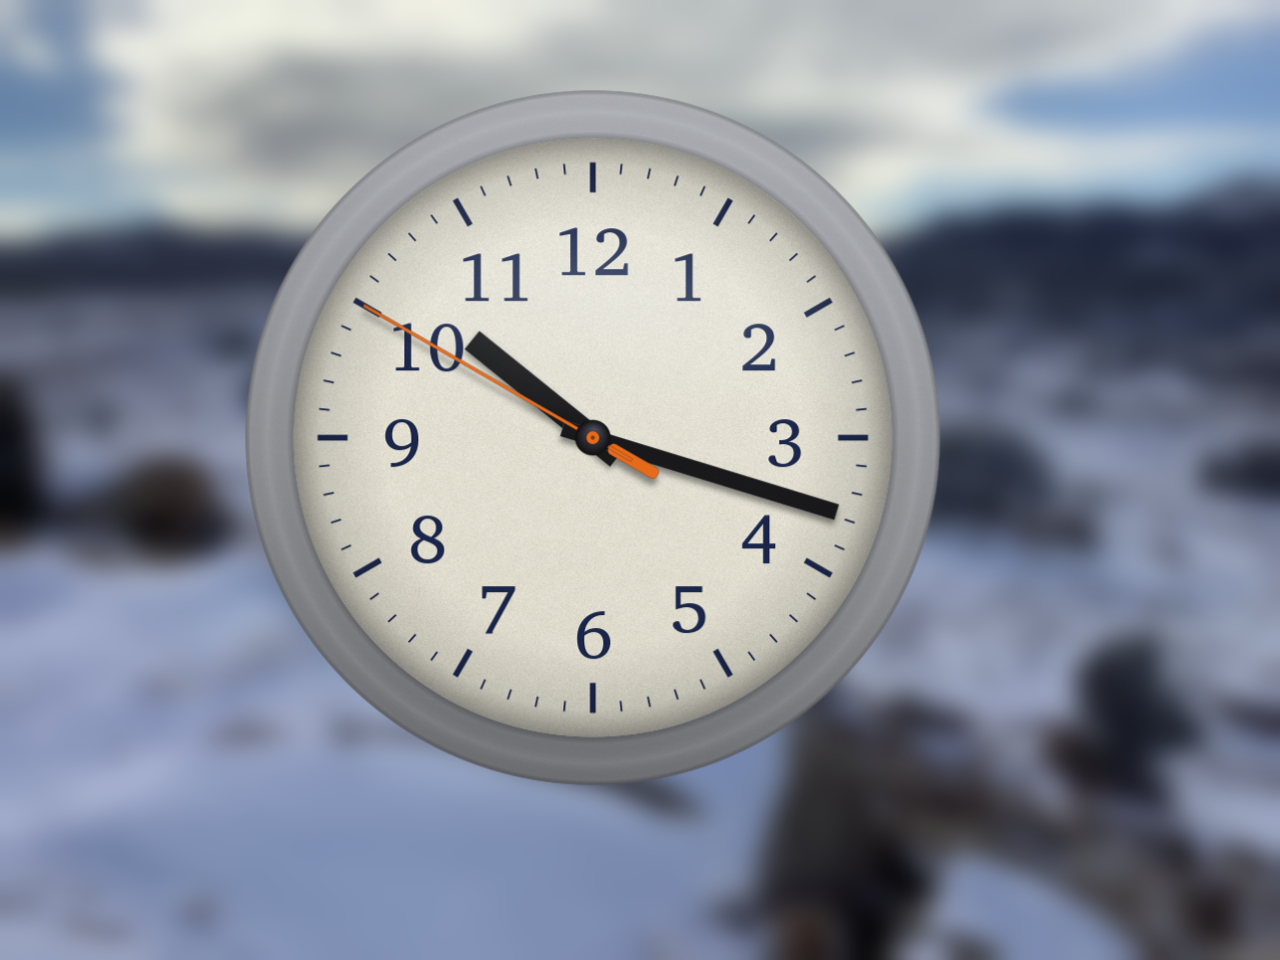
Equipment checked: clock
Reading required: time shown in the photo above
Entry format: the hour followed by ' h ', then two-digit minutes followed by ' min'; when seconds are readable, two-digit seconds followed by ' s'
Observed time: 10 h 17 min 50 s
